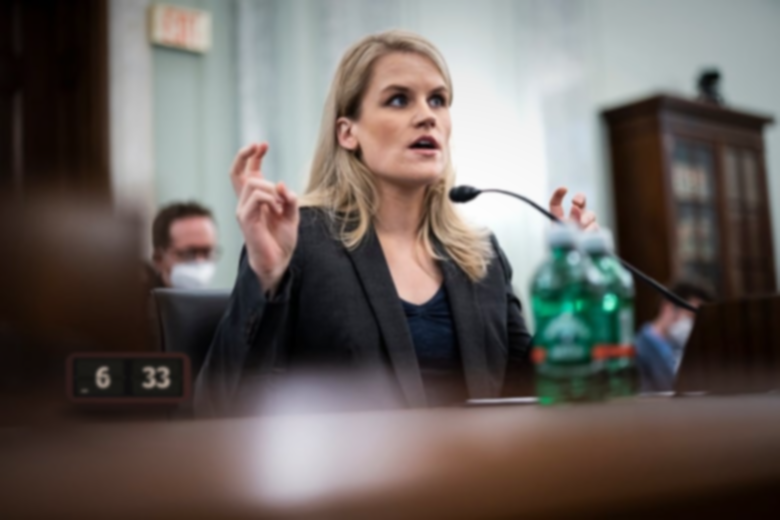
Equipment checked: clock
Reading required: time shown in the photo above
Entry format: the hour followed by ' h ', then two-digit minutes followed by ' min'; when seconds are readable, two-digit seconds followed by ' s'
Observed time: 6 h 33 min
